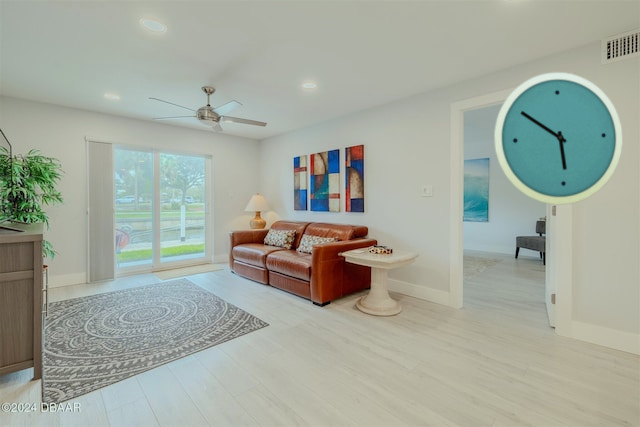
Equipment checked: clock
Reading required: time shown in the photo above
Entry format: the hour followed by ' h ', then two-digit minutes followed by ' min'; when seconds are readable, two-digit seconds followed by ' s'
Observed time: 5 h 51 min
